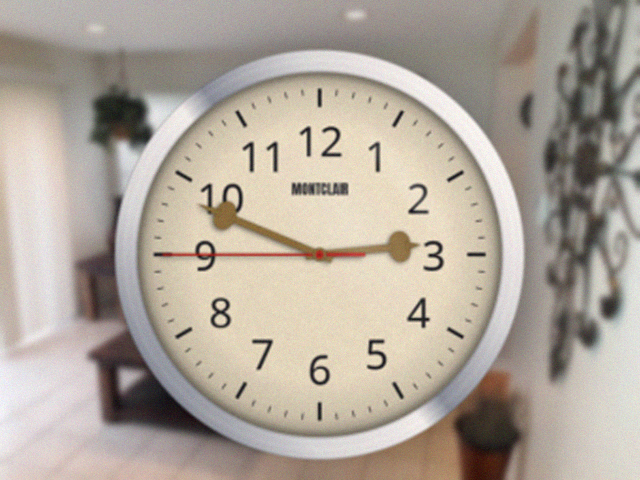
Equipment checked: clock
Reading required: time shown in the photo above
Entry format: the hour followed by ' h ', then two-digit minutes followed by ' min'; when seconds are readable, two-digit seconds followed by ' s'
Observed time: 2 h 48 min 45 s
